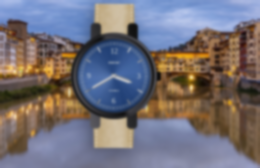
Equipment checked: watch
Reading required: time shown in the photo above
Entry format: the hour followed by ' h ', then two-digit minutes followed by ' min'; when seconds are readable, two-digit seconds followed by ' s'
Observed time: 3 h 40 min
